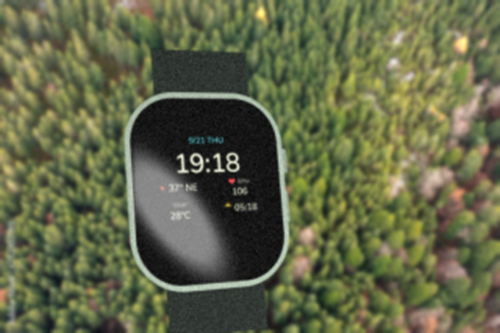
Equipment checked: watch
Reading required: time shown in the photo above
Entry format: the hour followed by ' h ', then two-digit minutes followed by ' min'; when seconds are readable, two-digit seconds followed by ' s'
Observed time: 19 h 18 min
